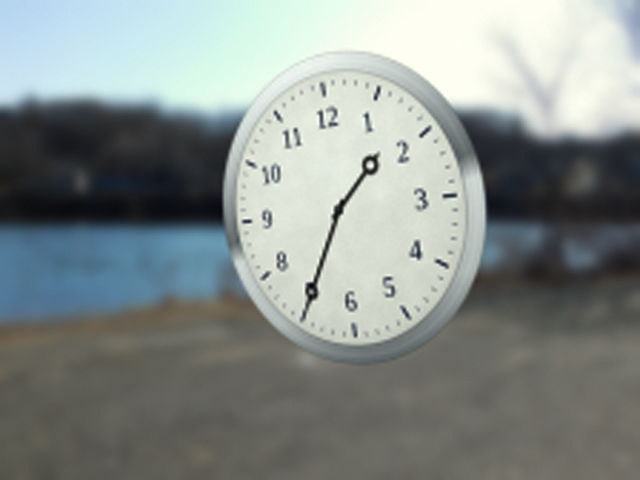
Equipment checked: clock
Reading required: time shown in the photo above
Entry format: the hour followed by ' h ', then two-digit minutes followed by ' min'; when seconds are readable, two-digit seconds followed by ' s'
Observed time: 1 h 35 min
